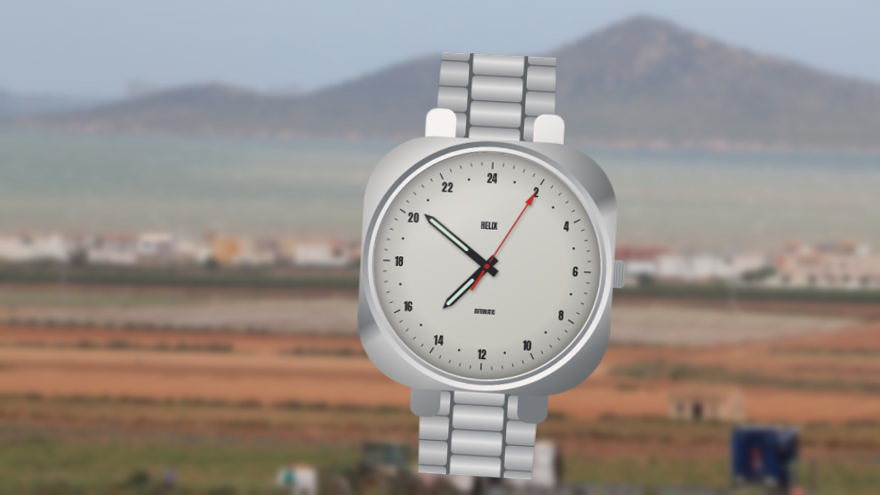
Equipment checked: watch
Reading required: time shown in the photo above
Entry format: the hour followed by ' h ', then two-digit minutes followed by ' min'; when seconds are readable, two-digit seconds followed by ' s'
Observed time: 14 h 51 min 05 s
